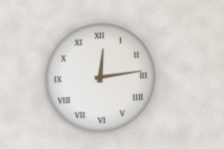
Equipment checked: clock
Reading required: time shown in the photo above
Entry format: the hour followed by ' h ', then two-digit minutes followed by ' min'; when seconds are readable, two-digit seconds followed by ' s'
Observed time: 12 h 14 min
